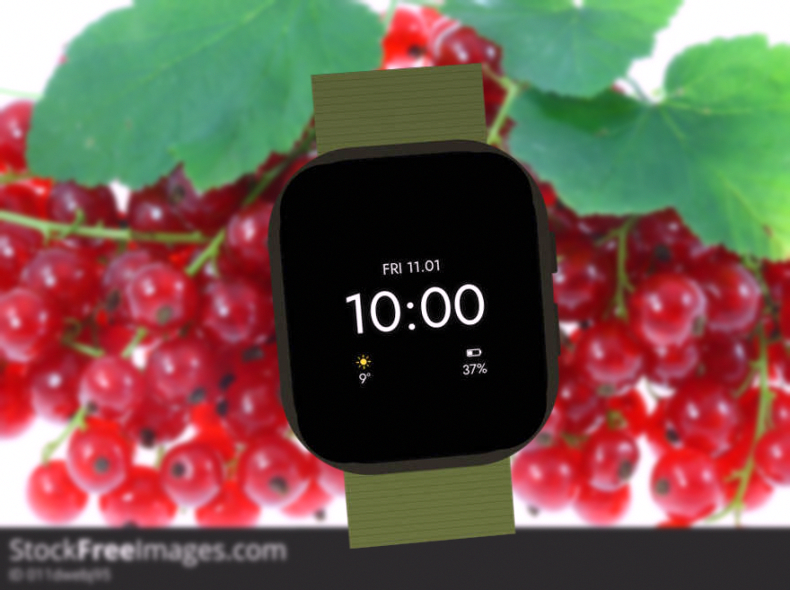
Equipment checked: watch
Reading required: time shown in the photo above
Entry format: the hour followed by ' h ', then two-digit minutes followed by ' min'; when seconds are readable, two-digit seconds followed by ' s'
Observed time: 10 h 00 min
